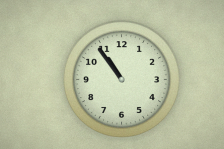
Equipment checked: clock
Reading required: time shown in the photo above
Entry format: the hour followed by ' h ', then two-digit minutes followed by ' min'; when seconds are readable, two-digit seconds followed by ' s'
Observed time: 10 h 54 min
